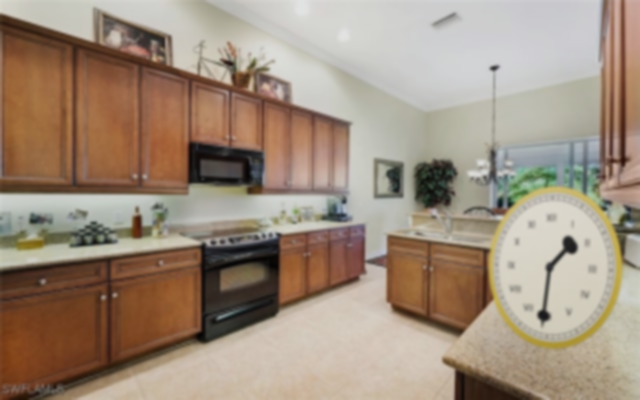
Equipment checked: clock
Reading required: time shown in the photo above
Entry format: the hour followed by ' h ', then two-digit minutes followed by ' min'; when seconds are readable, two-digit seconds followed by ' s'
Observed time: 1 h 31 min
